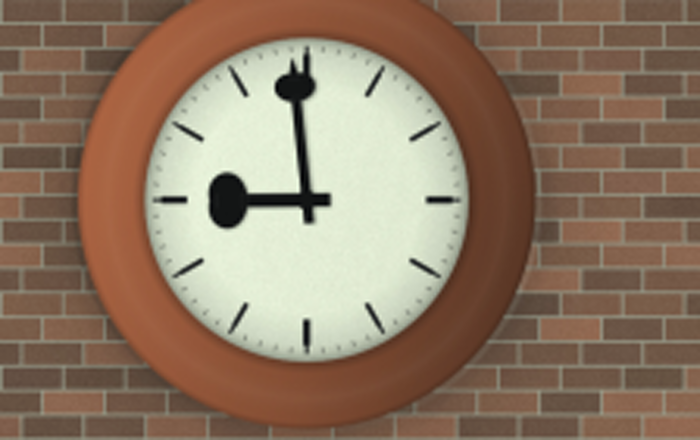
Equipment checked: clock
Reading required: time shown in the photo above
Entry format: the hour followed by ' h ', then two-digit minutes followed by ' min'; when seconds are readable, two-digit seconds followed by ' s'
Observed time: 8 h 59 min
